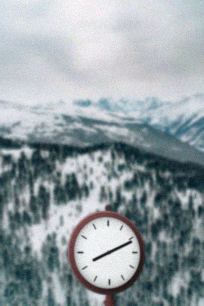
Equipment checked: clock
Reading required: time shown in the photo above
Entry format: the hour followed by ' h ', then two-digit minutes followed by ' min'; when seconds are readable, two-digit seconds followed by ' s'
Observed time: 8 h 11 min
